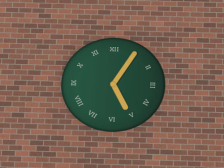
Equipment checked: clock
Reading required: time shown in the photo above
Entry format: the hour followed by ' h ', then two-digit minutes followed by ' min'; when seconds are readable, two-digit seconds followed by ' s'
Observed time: 5 h 05 min
